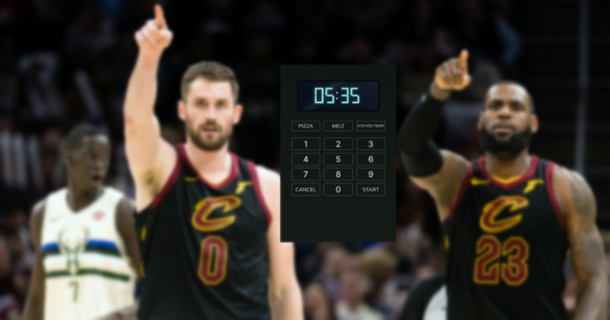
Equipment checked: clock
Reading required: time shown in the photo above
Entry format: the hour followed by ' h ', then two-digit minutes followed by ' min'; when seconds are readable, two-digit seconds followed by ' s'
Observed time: 5 h 35 min
